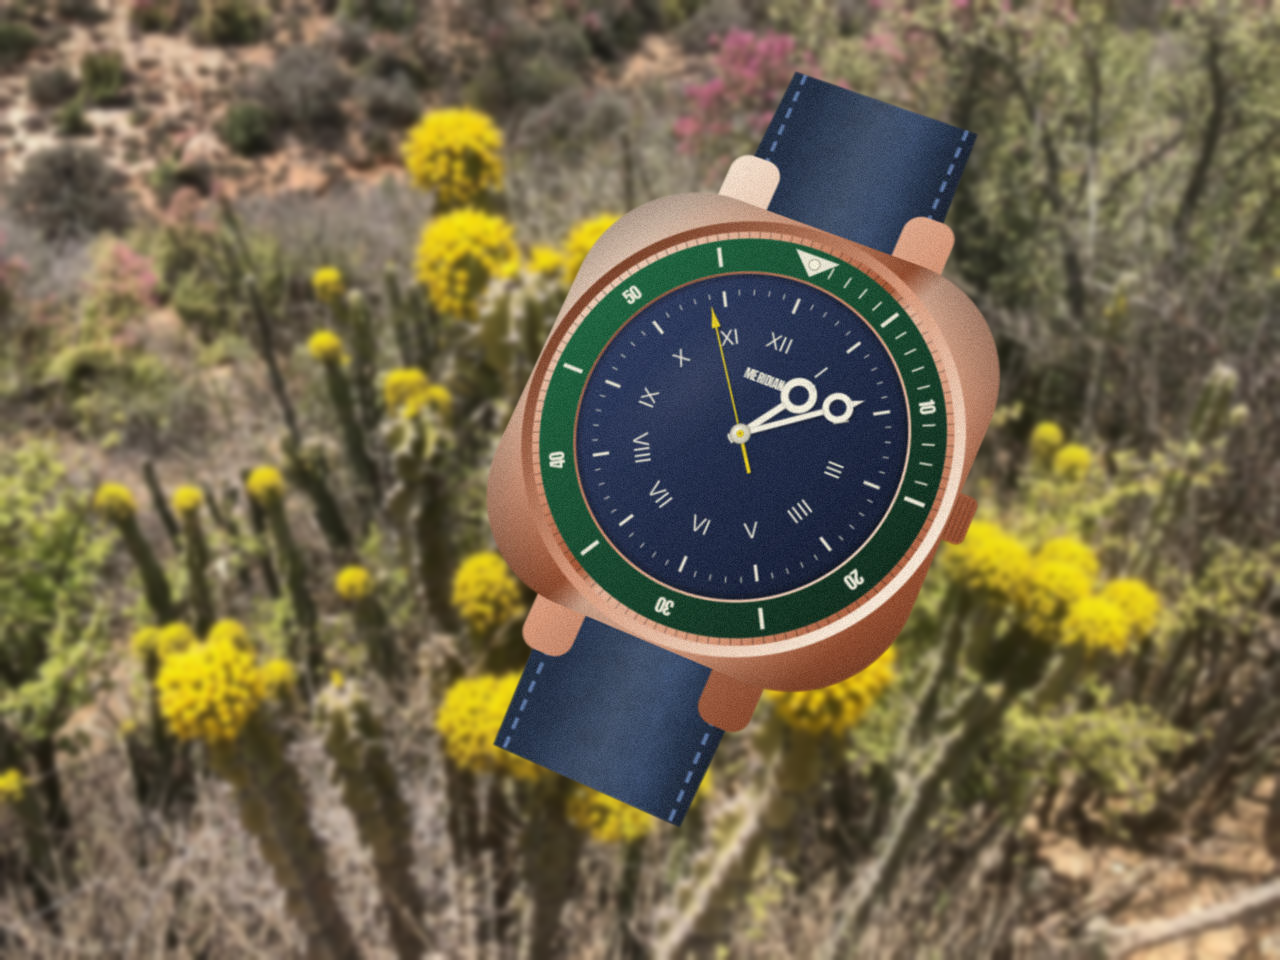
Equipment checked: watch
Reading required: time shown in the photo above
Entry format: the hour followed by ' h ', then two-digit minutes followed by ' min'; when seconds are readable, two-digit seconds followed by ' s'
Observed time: 1 h 08 min 54 s
